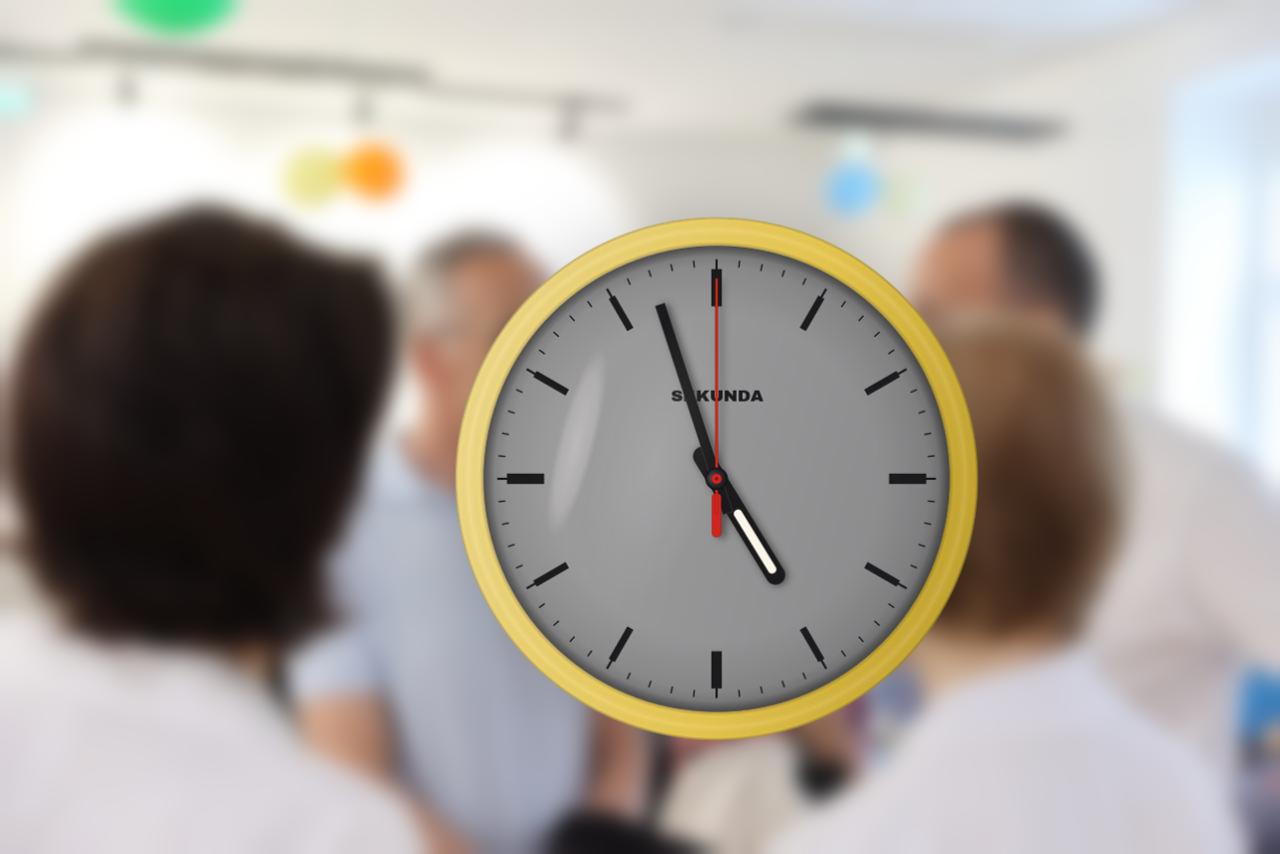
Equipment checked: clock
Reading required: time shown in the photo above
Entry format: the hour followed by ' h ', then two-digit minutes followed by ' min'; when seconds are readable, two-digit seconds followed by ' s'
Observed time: 4 h 57 min 00 s
